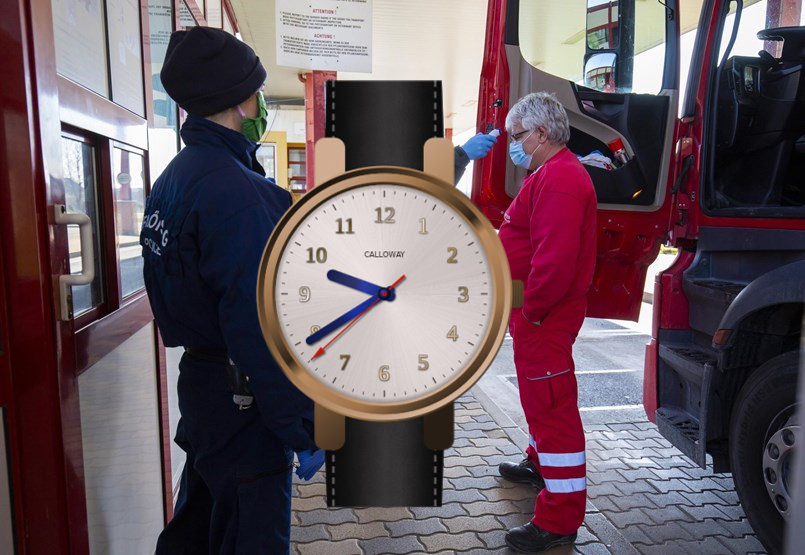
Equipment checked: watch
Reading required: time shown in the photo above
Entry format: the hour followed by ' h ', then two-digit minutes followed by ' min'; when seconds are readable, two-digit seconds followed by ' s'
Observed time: 9 h 39 min 38 s
